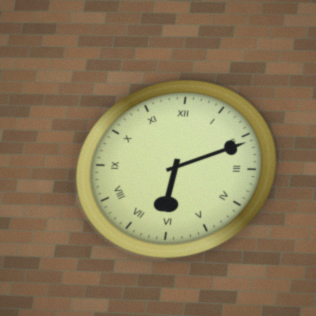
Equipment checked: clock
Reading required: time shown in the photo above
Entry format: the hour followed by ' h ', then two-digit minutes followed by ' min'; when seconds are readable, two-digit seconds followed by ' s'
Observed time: 6 h 11 min
